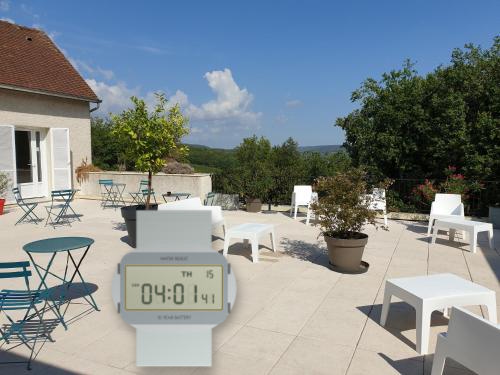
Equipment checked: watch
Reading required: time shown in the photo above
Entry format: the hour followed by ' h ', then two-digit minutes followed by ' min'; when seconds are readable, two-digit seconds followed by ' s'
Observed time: 4 h 01 min 41 s
